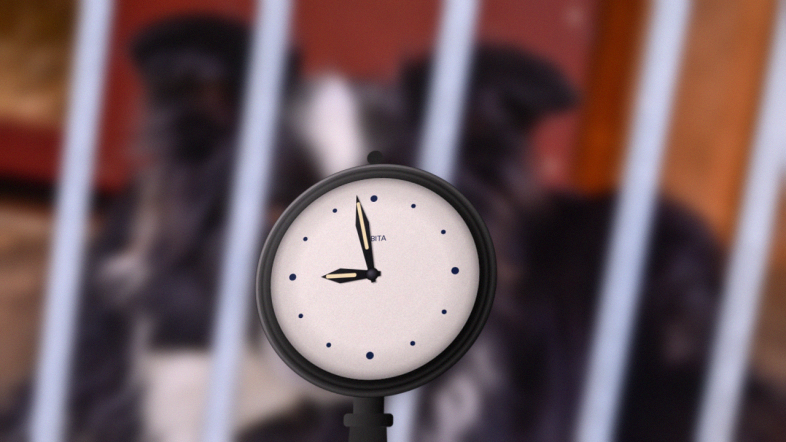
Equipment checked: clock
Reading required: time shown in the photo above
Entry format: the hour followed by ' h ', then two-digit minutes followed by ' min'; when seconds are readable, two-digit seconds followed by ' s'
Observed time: 8 h 58 min
